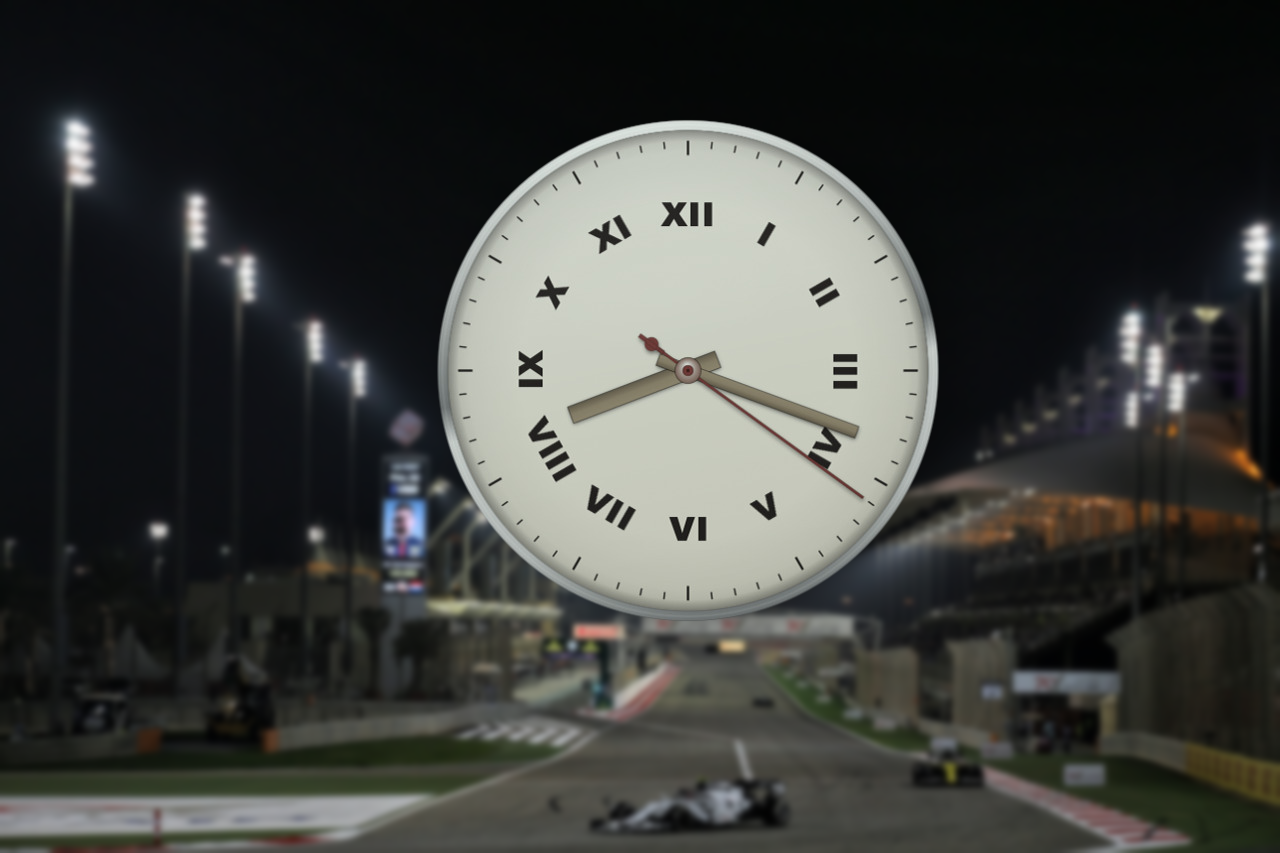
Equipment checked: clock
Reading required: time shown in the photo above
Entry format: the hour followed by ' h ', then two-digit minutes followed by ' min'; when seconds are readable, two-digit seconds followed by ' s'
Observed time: 8 h 18 min 21 s
